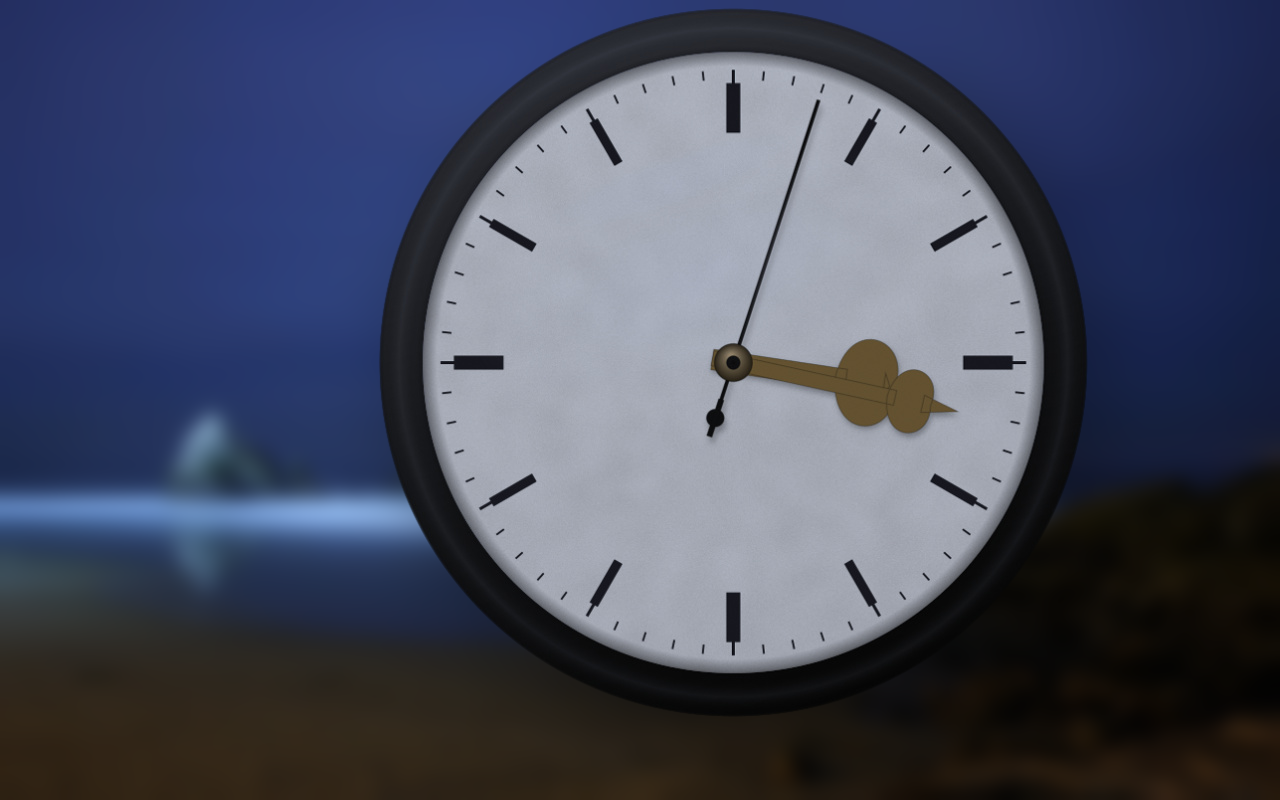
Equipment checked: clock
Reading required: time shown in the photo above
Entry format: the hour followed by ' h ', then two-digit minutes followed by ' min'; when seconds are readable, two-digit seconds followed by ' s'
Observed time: 3 h 17 min 03 s
